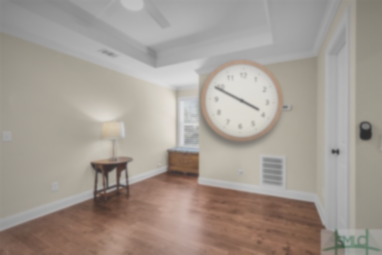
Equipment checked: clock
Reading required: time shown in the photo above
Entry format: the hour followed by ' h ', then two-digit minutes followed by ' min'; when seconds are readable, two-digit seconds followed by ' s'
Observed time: 3 h 49 min
